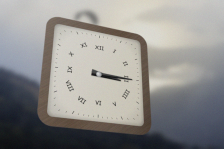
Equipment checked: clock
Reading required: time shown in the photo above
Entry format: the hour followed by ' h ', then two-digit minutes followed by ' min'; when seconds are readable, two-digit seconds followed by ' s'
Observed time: 3 h 15 min
